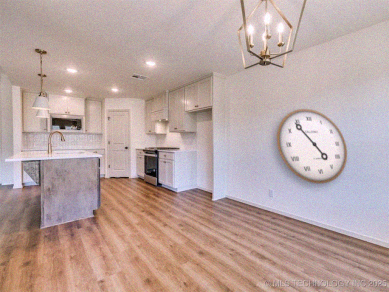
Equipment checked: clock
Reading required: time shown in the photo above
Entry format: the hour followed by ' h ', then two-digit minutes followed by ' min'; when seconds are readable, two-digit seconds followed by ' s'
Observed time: 4 h 54 min
